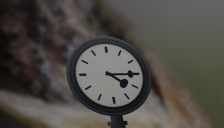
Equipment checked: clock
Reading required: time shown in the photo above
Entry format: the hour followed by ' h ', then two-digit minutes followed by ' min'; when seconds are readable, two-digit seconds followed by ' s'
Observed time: 4 h 15 min
